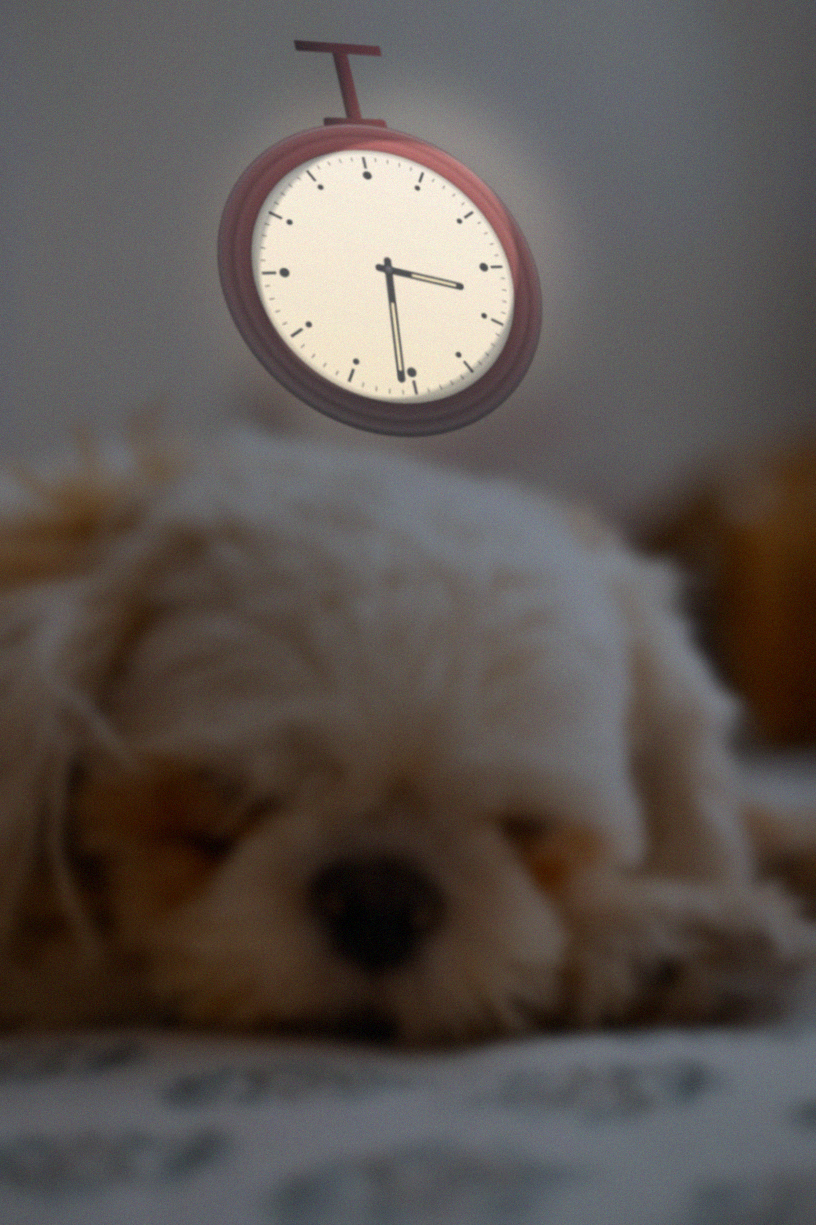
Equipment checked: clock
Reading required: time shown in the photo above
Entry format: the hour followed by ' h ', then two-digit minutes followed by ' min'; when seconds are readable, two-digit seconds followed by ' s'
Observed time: 3 h 31 min
